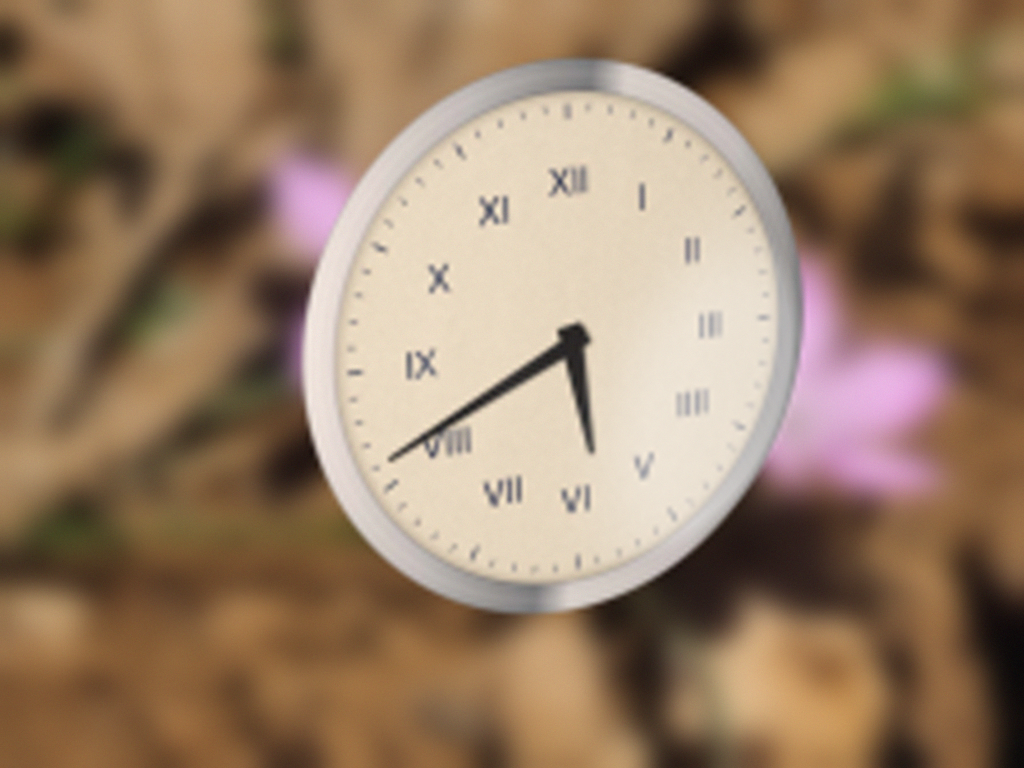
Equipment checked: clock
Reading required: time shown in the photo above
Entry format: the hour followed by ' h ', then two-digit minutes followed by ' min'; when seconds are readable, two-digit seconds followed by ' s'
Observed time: 5 h 41 min
